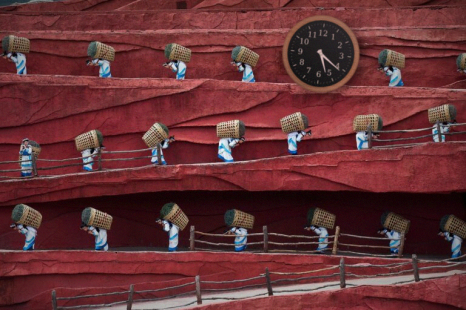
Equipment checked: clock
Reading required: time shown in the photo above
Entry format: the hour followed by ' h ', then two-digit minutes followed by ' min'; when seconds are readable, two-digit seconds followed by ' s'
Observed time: 5 h 21 min
